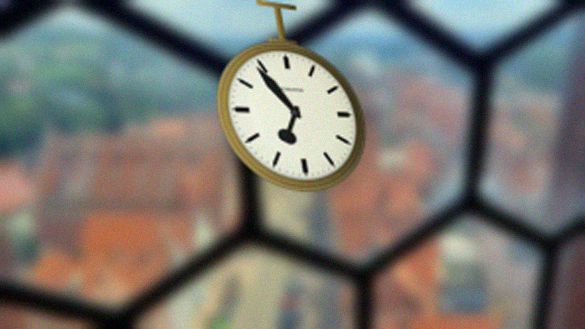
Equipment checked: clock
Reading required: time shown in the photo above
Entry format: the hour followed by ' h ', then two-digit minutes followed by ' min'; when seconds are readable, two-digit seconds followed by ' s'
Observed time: 6 h 54 min
